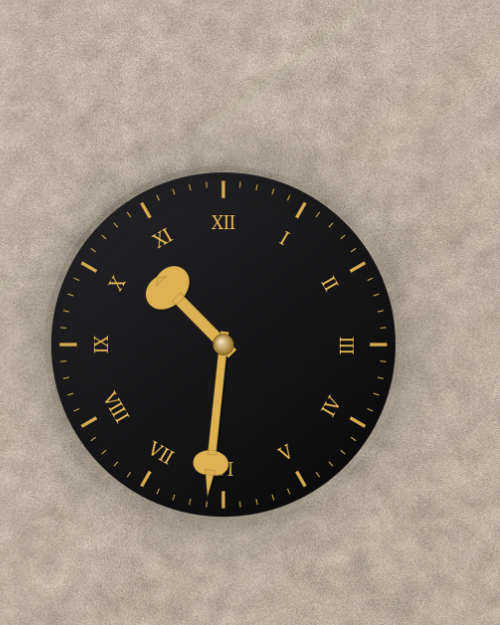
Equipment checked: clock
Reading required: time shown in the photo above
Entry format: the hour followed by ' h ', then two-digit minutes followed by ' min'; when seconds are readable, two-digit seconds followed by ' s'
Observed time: 10 h 31 min
